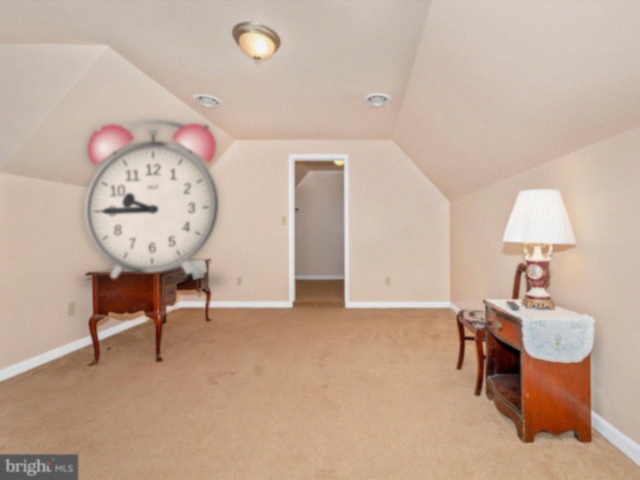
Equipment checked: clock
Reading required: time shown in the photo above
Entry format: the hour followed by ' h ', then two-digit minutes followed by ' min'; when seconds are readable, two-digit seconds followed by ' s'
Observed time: 9 h 45 min
